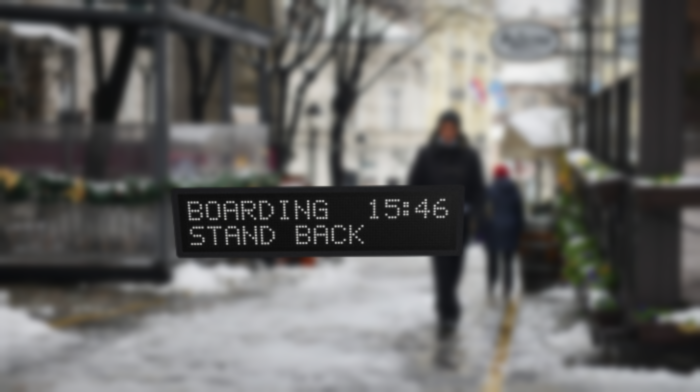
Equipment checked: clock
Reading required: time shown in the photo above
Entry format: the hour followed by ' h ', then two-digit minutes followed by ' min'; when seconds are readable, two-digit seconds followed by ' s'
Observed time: 15 h 46 min
